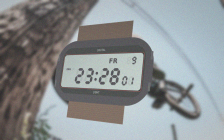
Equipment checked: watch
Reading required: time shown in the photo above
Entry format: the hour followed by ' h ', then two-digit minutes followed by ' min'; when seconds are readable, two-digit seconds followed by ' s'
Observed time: 23 h 28 min 01 s
